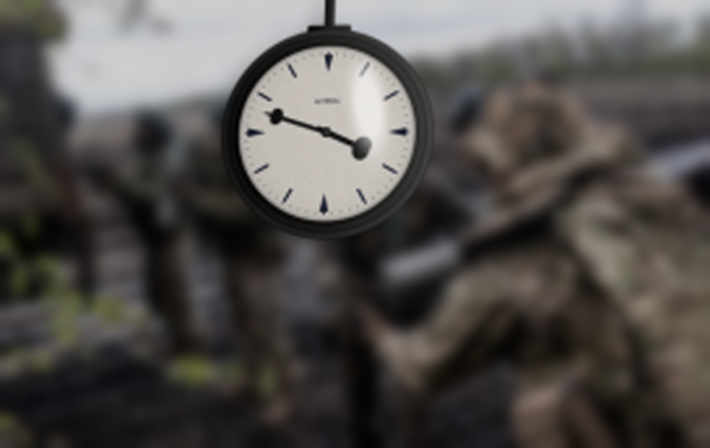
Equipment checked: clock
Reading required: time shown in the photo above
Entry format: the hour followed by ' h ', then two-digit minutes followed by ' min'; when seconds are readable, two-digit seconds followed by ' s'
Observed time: 3 h 48 min
